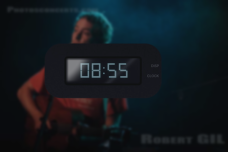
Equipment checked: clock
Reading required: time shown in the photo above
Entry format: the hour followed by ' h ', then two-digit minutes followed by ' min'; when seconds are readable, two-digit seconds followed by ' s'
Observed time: 8 h 55 min
